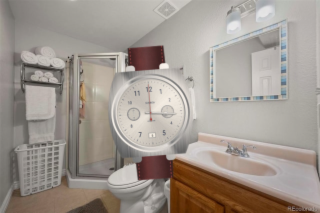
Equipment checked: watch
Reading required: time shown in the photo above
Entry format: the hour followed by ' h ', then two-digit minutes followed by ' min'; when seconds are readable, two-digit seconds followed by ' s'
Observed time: 3 h 16 min
